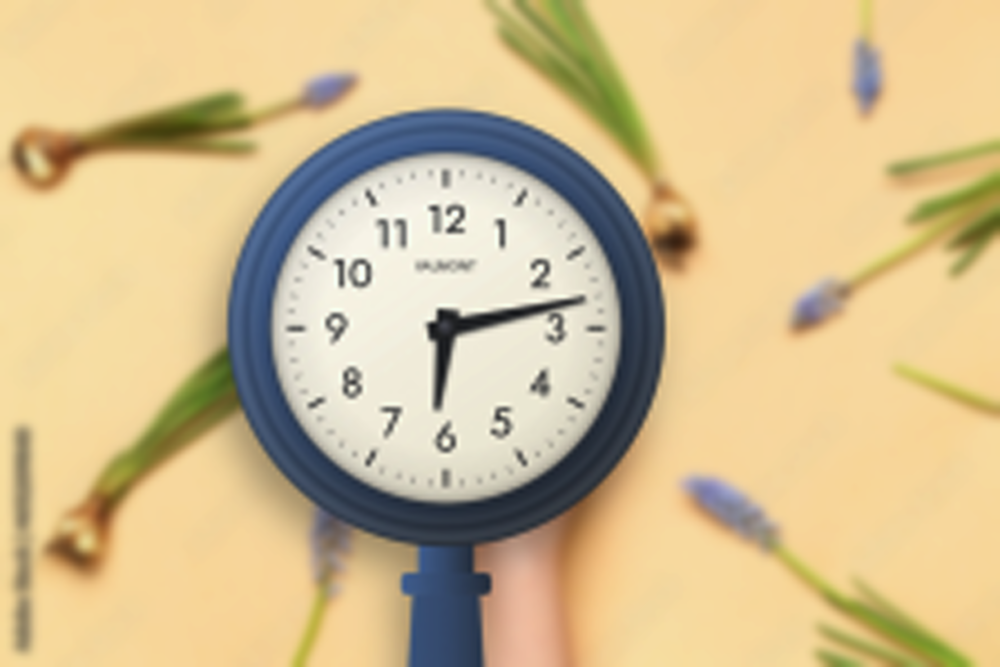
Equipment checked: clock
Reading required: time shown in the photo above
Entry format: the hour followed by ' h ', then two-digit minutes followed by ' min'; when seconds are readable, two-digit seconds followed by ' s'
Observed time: 6 h 13 min
